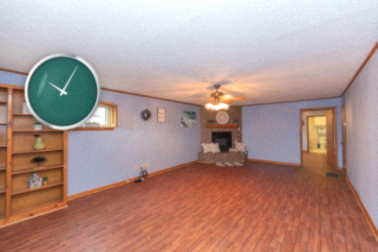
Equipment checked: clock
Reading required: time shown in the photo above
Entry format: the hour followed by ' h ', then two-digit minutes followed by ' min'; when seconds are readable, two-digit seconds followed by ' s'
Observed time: 10 h 05 min
